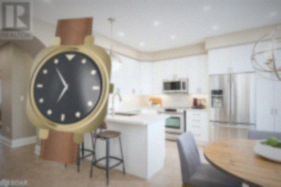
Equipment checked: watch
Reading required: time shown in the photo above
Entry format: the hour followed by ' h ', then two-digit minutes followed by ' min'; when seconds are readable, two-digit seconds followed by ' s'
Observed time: 6 h 54 min
